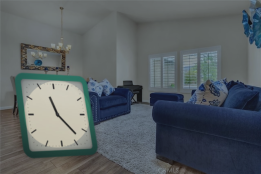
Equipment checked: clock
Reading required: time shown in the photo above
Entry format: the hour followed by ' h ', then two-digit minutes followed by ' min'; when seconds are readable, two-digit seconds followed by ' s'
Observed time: 11 h 23 min
